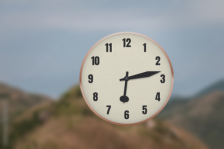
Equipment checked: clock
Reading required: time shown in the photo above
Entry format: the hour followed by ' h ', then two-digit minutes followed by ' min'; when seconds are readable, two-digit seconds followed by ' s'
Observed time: 6 h 13 min
